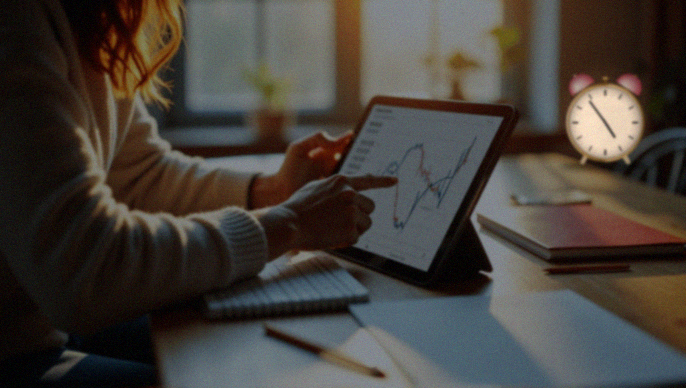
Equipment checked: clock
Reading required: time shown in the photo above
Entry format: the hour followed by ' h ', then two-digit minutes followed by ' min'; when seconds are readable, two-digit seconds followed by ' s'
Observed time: 4 h 54 min
